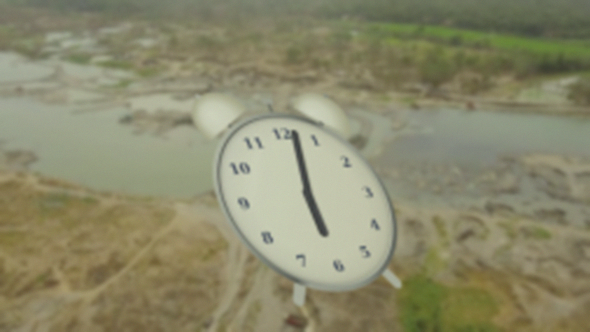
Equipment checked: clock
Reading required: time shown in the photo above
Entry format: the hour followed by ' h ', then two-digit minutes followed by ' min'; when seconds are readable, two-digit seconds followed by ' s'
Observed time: 6 h 02 min
